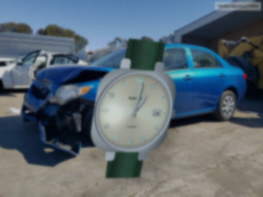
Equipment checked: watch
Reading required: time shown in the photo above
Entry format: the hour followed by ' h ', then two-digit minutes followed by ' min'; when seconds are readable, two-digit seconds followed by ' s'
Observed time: 1 h 01 min
